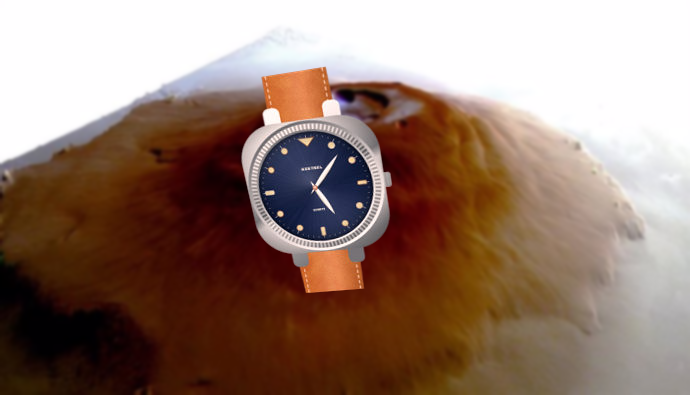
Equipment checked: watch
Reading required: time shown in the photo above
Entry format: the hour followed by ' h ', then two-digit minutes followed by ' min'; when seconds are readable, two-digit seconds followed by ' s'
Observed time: 5 h 07 min
